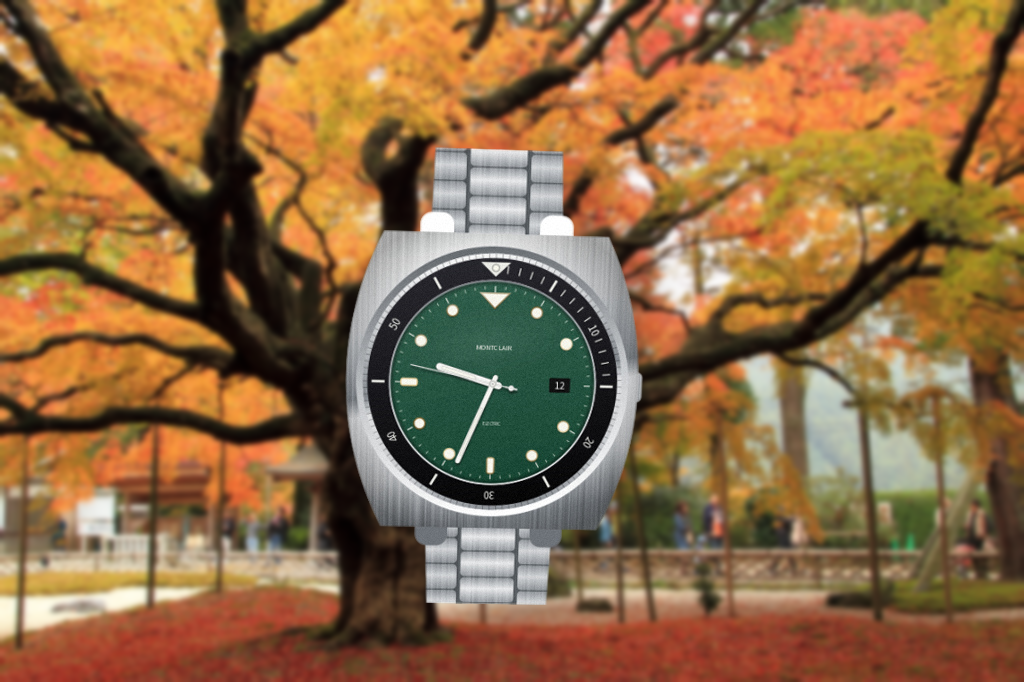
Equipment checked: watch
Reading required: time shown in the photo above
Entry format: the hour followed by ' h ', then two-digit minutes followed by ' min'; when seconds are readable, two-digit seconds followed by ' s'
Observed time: 9 h 33 min 47 s
